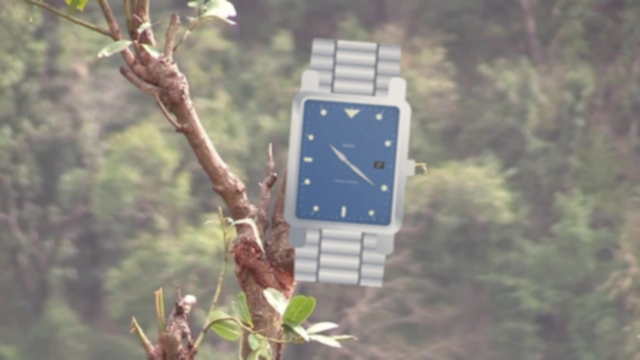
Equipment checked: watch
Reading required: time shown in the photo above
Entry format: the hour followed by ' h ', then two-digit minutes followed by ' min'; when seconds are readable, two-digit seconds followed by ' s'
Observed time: 10 h 21 min
